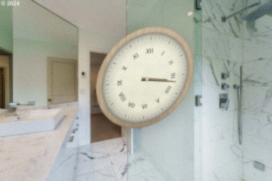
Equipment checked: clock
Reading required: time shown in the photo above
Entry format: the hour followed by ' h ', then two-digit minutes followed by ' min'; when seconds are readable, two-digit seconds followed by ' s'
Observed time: 3 h 17 min
